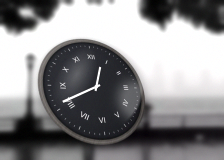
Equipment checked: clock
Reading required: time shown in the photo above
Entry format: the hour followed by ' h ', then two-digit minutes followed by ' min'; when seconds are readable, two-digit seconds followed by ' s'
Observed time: 12 h 41 min
